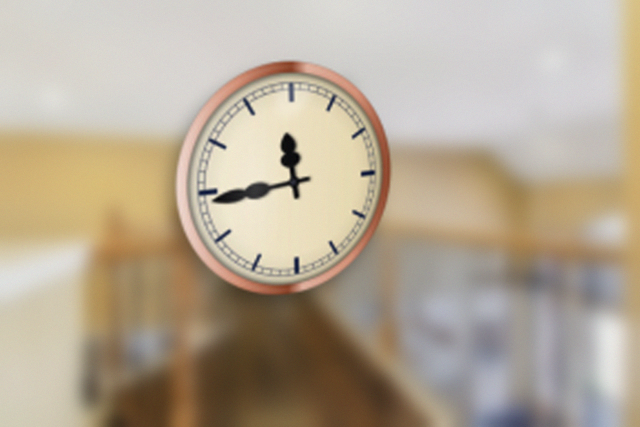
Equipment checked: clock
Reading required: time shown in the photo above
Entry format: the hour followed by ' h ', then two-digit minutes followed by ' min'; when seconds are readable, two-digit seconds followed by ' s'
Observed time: 11 h 44 min
